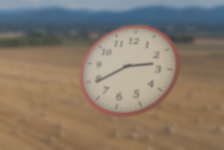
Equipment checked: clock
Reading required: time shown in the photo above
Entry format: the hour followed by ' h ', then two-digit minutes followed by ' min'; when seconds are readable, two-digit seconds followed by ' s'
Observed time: 2 h 39 min
